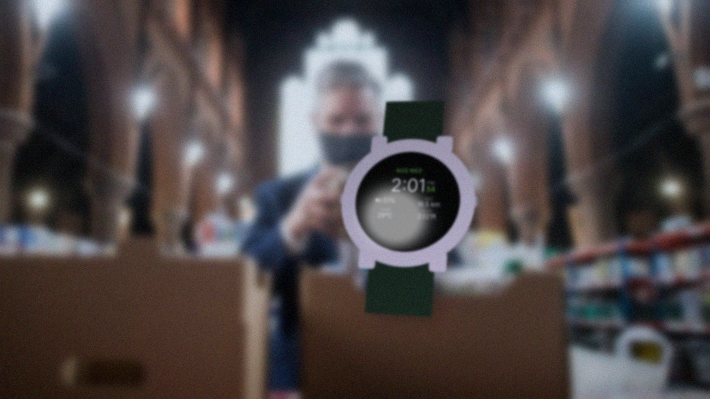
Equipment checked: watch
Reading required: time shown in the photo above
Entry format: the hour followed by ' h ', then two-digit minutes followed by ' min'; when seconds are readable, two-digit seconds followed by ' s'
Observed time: 2 h 01 min
